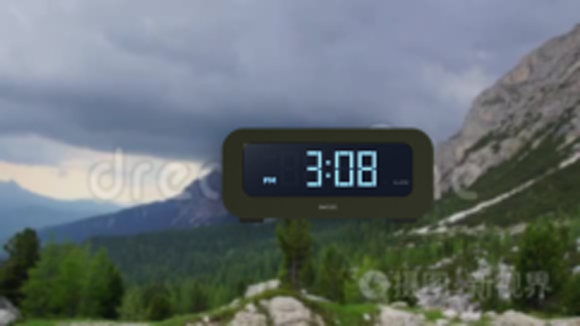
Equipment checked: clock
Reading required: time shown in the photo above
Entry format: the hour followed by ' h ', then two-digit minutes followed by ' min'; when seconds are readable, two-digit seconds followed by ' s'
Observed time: 3 h 08 min
